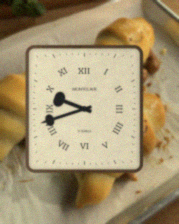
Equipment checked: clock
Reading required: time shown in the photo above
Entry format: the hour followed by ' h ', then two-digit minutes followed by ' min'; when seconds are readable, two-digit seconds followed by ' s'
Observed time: 9 h 42 min
